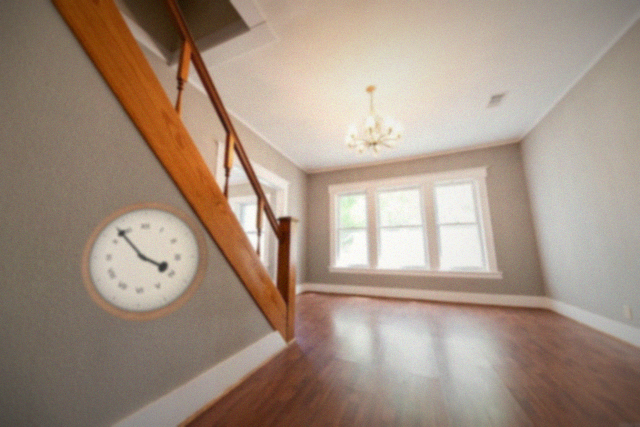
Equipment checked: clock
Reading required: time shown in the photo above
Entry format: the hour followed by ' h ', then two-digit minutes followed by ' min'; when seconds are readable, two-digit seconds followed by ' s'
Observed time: 3 h 53 min
